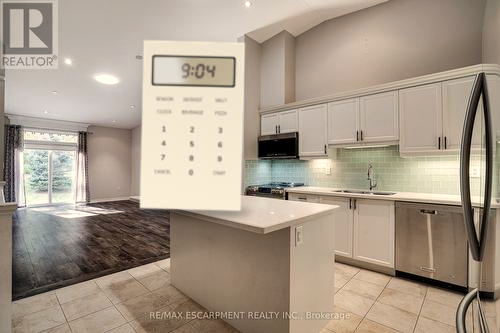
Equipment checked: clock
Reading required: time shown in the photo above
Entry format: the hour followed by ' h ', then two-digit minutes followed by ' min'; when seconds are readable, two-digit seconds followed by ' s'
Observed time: 9 h 04 min
